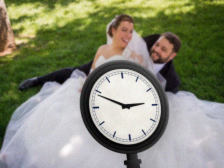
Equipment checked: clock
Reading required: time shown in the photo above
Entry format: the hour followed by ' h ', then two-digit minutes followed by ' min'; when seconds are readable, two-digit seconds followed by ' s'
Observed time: 2 h 49 min
